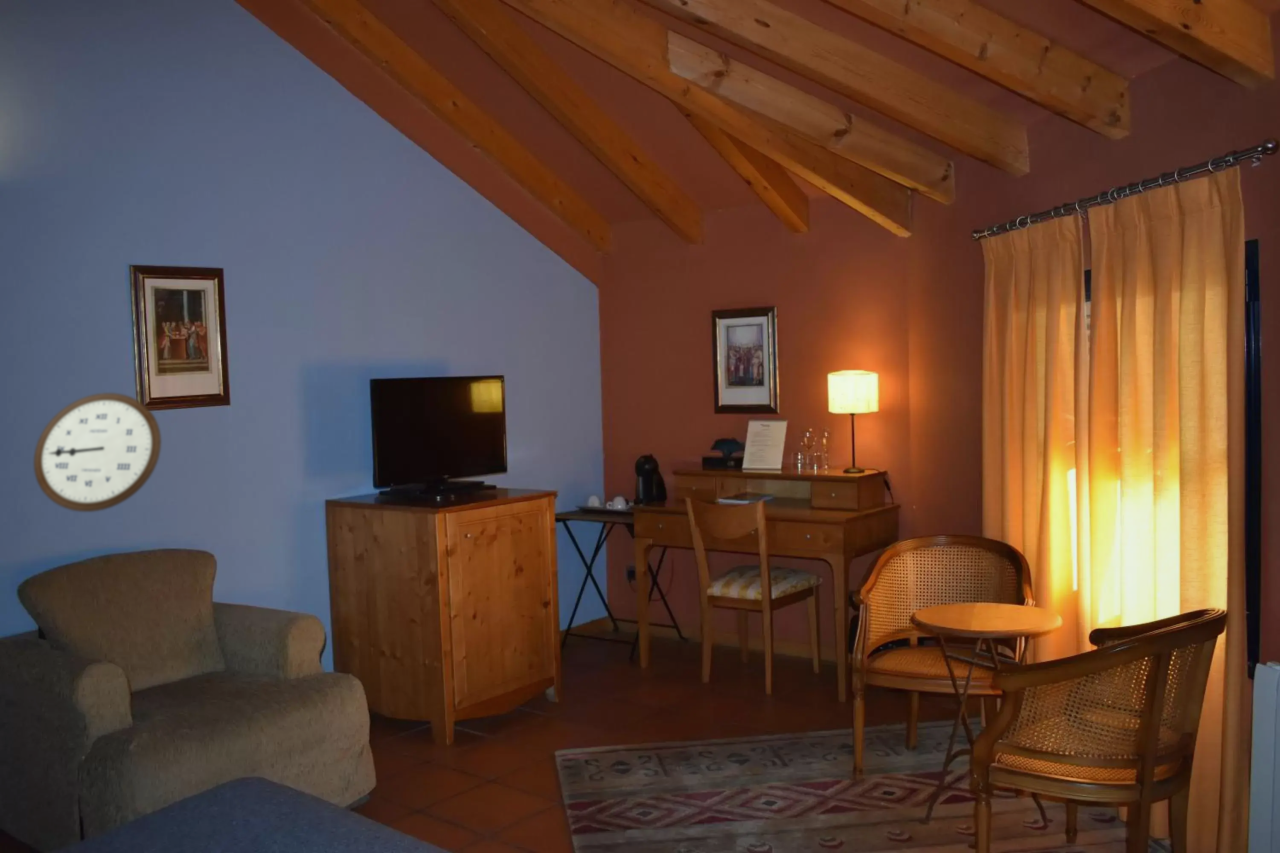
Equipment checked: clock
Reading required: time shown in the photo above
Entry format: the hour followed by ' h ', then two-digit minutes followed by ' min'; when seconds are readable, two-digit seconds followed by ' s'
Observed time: 8 h 44 min
